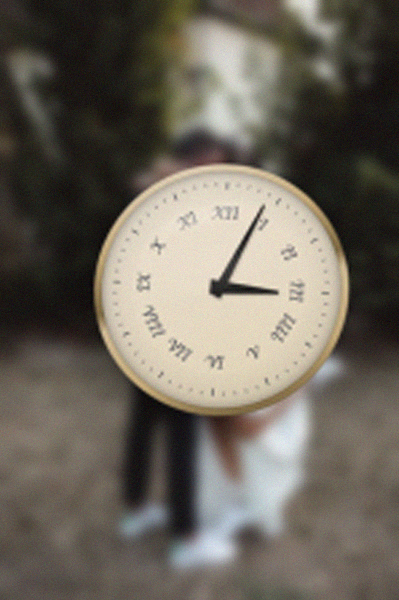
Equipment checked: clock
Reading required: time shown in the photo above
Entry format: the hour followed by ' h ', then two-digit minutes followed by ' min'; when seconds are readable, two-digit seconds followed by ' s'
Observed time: 3 h 04 min
